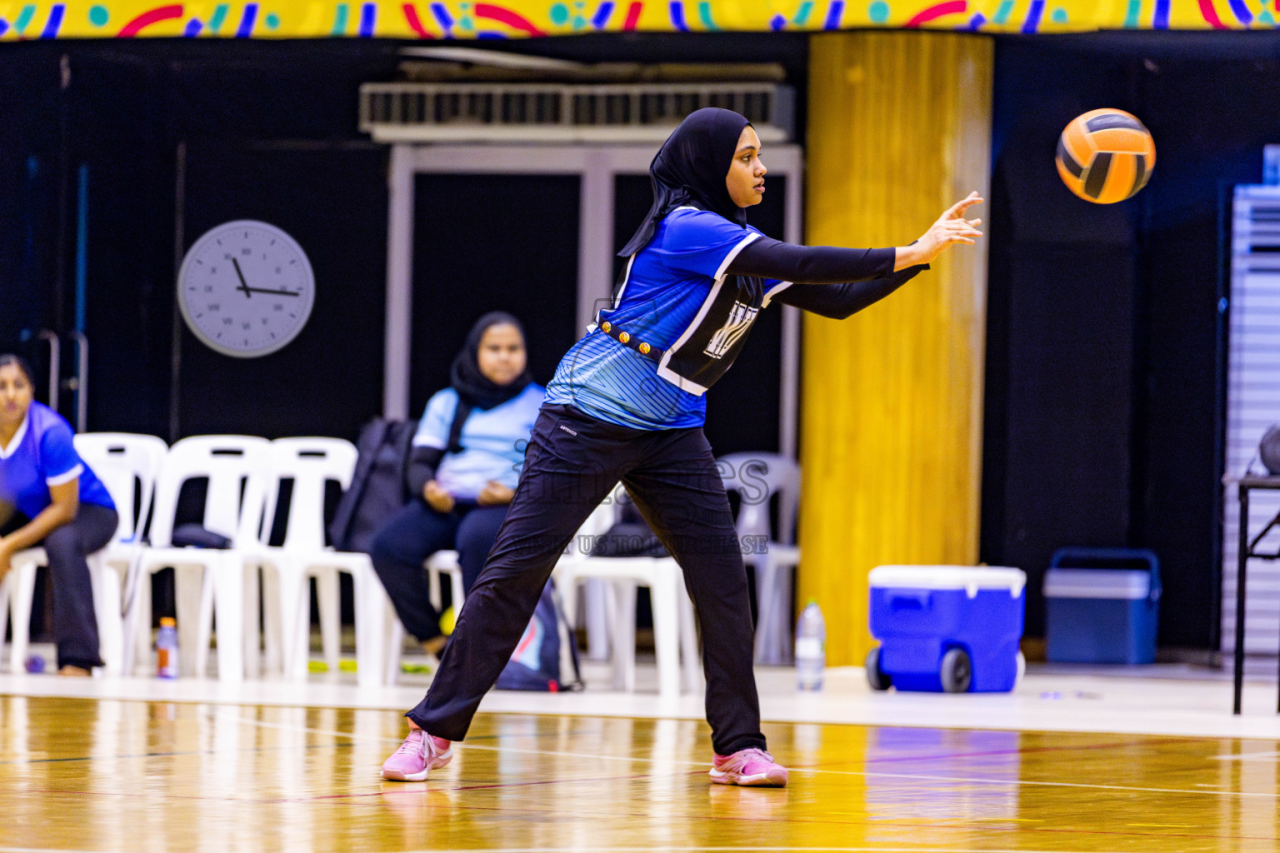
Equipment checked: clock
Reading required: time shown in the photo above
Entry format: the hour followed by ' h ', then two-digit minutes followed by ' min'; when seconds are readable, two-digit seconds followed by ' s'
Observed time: 11 h 16 min
